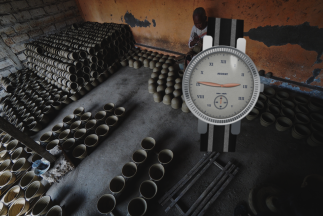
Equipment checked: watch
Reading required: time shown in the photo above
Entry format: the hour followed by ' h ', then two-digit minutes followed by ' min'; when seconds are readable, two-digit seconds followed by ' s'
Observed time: 2 h 46 min
